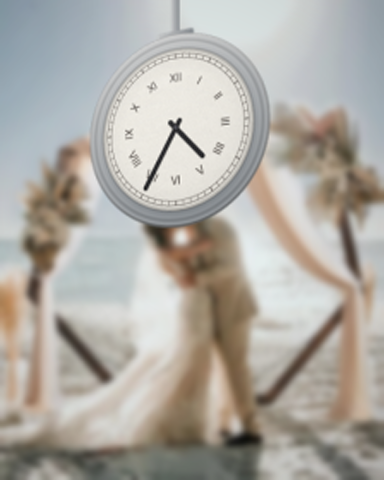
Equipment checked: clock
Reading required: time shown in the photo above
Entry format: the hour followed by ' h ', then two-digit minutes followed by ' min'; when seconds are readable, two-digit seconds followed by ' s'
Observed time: 4 h 35 min
